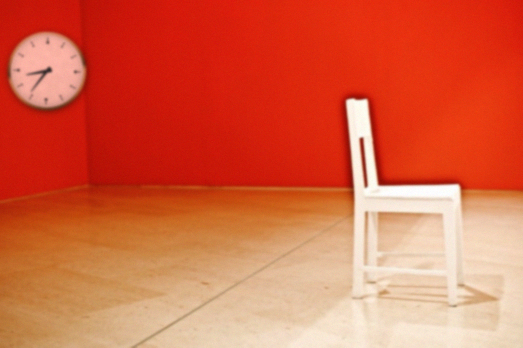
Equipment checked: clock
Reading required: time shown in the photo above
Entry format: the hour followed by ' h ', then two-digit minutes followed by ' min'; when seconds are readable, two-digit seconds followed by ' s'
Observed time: 8 h 36 min
